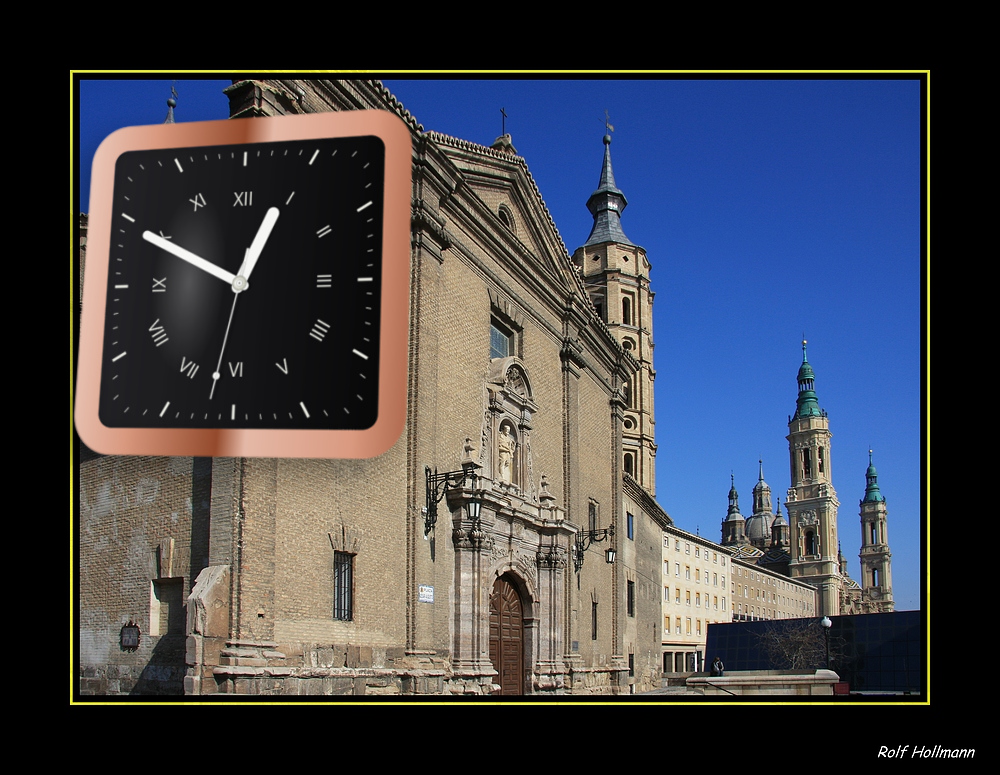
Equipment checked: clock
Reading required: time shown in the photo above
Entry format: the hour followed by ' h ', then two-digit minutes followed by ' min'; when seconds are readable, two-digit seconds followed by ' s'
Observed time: 12 h 49 min 32 s
